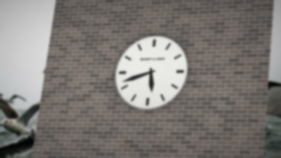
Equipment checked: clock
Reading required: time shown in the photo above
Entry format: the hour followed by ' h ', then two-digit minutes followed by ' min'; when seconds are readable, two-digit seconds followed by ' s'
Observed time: 5 h 42 min
